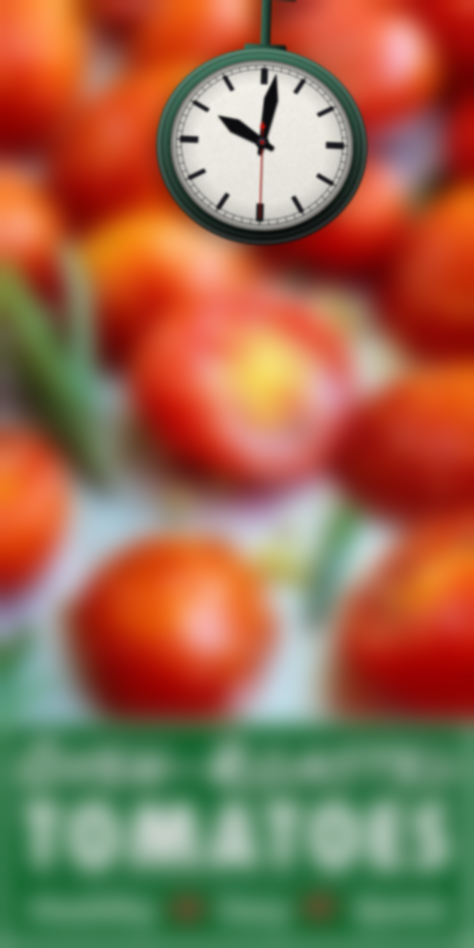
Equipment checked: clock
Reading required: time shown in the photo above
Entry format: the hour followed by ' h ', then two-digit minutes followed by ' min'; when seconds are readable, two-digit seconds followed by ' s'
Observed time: 10 h 01 min 30 s
